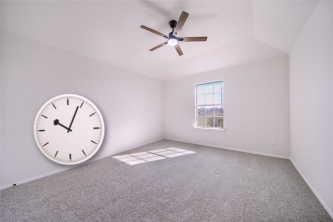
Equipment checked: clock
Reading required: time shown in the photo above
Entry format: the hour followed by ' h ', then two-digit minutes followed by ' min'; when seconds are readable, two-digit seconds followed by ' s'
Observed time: 10 h 04 min
